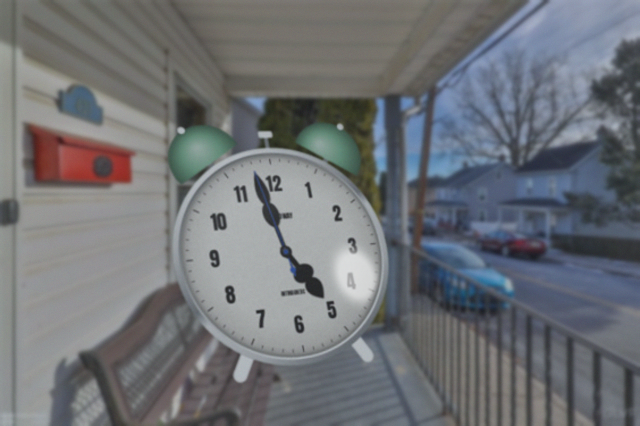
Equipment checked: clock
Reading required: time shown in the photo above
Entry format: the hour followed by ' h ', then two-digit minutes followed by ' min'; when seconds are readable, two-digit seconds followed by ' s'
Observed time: 4 h 57 min 58 s
